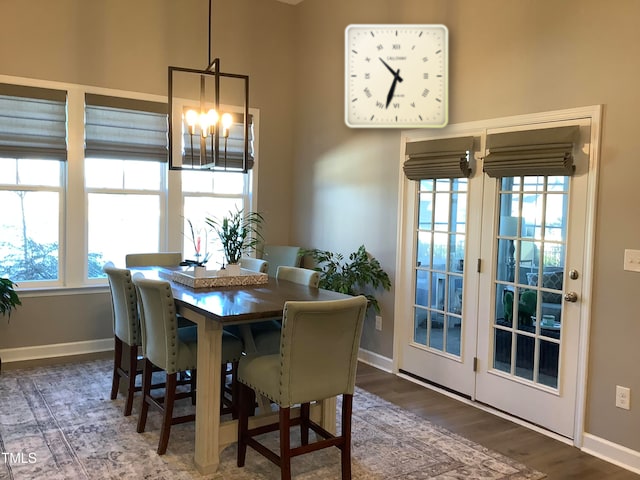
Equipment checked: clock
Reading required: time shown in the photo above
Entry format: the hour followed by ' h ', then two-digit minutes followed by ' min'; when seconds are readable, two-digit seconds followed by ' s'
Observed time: 10 h 33 min
